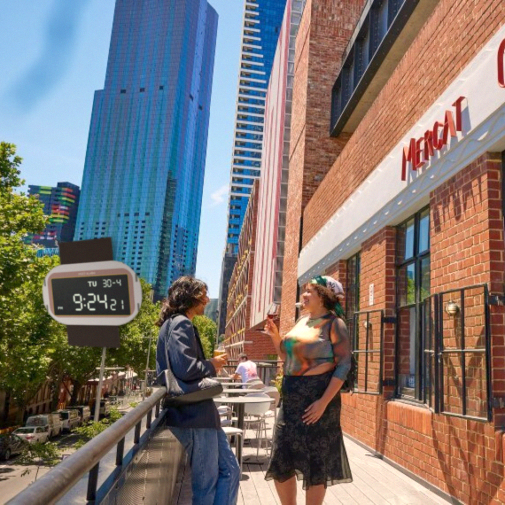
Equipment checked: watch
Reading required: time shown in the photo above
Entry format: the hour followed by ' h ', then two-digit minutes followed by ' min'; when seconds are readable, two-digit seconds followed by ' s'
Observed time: 9 h 24 min 21 s
